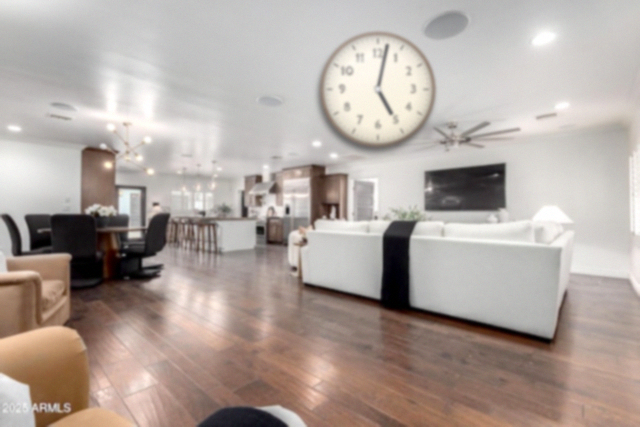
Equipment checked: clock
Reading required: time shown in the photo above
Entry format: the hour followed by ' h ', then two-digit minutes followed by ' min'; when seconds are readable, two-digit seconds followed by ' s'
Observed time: 5 h 02 min
